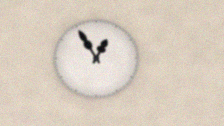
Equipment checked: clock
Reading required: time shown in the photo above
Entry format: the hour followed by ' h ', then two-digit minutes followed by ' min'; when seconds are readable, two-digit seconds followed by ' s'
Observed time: 12 h 55 min
